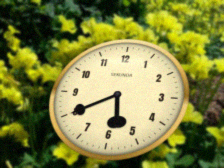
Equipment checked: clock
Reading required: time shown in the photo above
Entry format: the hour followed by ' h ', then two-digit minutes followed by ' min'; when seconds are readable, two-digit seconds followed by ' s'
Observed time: 5 h 40 min
